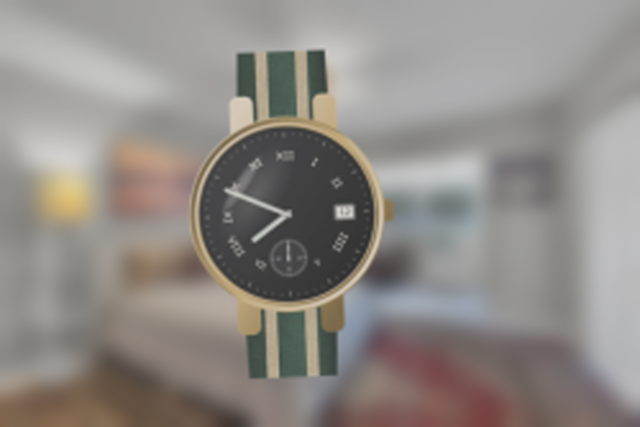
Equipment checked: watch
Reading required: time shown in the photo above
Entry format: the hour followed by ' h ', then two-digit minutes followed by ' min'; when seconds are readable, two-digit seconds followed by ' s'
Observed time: 7 h 49 min
